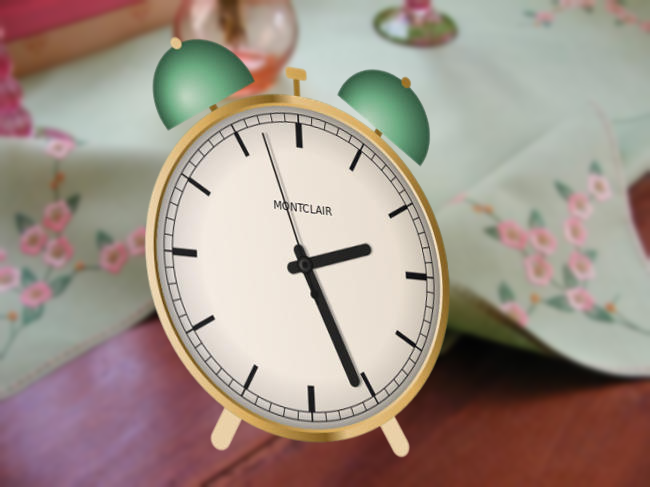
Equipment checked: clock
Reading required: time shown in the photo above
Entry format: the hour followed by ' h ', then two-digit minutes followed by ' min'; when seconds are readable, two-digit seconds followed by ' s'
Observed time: 2 h 25 min 57 s
